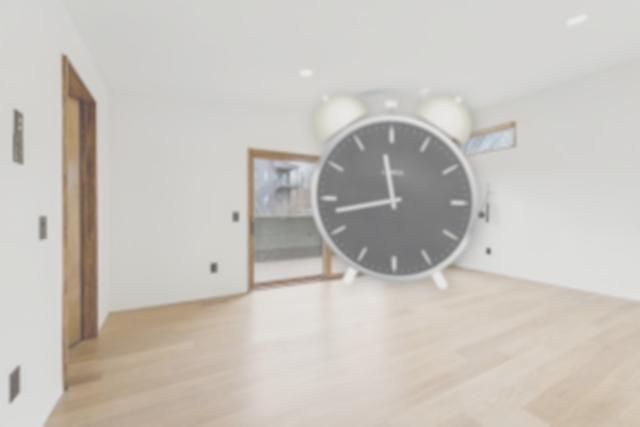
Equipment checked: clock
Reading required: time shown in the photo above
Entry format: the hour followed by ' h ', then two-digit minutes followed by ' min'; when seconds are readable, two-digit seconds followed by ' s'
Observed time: 11 h 43 min
